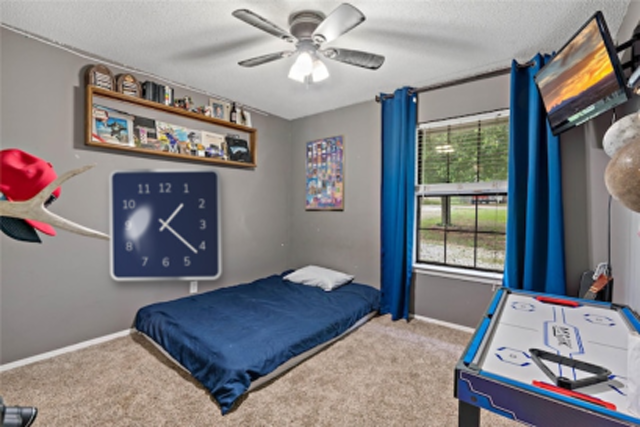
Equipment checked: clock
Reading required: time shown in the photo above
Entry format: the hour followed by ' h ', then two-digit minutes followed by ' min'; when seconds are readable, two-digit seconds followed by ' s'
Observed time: 1 h 22 min
